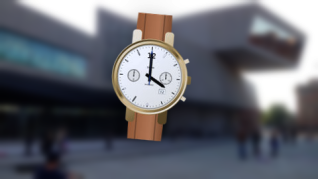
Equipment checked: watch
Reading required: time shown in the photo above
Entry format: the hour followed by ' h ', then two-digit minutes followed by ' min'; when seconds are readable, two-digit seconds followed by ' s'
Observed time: 4 h 00 min
